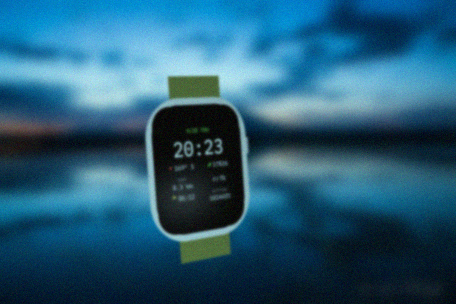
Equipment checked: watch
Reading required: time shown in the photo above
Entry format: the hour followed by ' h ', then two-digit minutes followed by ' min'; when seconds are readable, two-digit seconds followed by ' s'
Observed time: 20 h 23 min
